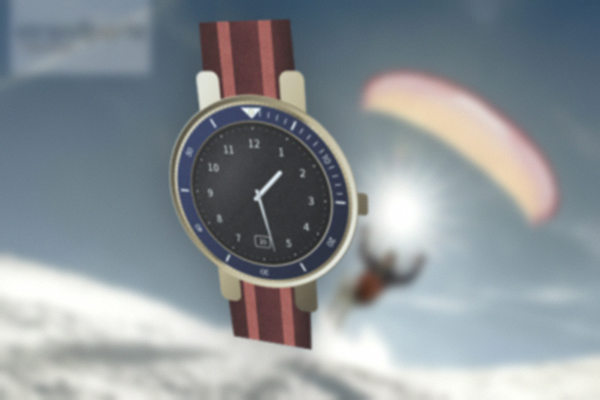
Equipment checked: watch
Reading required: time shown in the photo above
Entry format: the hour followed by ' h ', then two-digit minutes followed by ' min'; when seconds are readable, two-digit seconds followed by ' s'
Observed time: 1 h 28 min
